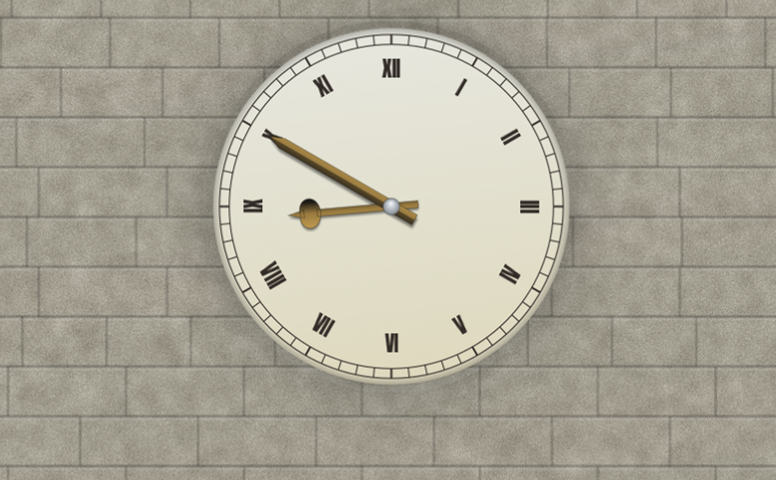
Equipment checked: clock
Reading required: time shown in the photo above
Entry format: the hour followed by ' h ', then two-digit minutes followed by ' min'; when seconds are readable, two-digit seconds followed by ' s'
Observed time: 8 h 50 min
